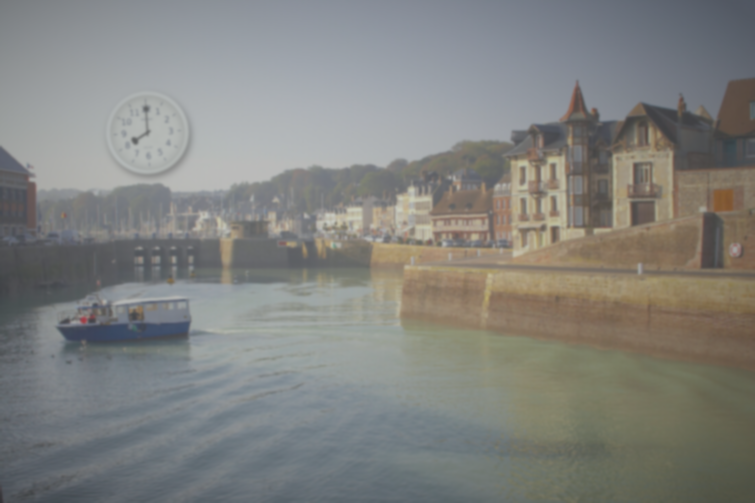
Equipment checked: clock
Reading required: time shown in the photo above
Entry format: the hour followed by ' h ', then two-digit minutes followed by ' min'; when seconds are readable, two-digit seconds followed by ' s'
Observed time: 8 h 00 min
